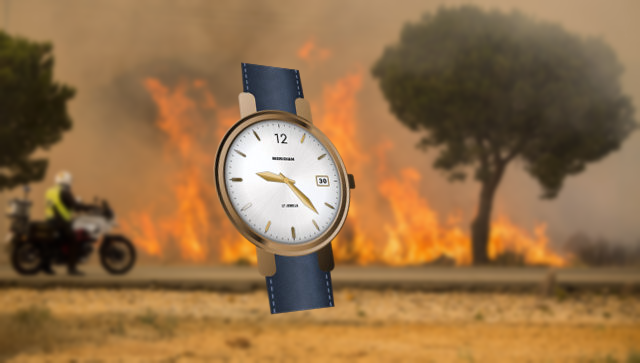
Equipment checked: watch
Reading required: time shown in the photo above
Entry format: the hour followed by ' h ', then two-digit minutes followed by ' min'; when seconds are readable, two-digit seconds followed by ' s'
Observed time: 9 h 23 min
